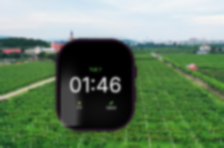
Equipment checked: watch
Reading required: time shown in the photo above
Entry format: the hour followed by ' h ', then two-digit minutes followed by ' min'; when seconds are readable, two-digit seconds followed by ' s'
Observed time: 1 h 46 min
